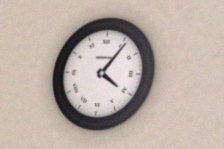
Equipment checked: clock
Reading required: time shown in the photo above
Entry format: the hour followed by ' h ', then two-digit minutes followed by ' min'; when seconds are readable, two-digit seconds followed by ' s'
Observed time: 4 h 06 min
